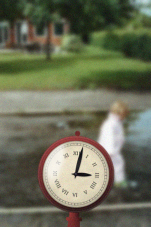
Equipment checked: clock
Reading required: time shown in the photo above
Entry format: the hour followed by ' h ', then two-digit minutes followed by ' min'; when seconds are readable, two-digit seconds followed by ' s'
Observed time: 3 h 02 min
